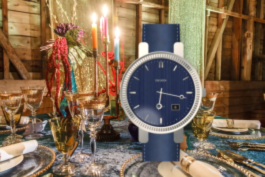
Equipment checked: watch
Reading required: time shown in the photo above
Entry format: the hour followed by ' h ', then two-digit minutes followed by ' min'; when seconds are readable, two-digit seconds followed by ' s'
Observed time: 6 h 17 min
